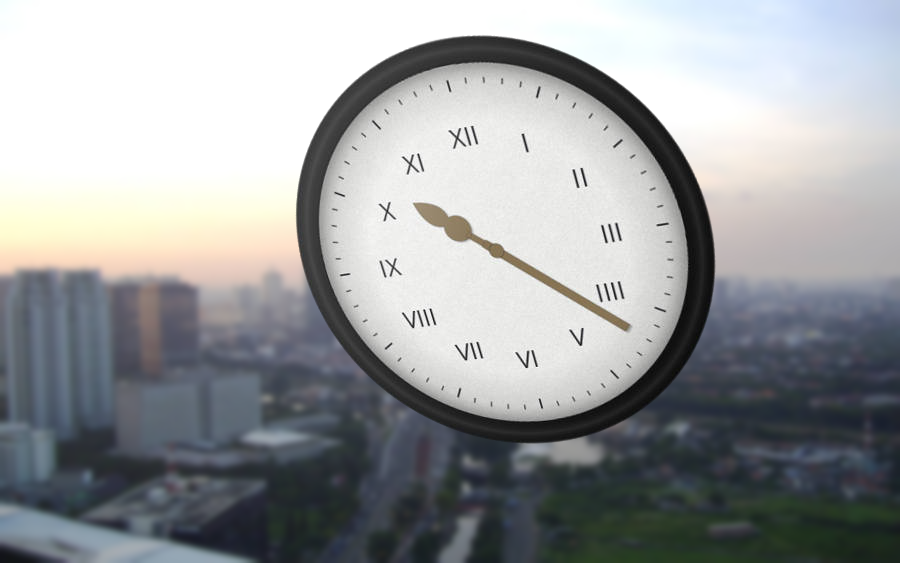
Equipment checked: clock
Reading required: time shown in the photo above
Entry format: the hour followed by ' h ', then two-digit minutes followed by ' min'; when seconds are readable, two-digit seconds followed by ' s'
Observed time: 10 h 22 min
